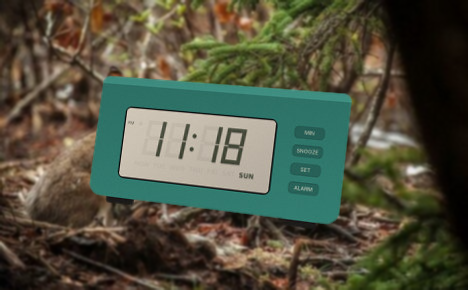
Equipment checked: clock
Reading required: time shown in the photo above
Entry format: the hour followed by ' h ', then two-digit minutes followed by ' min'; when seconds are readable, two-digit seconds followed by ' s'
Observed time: 11 h 18 min
